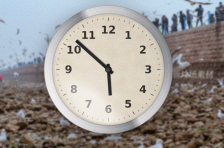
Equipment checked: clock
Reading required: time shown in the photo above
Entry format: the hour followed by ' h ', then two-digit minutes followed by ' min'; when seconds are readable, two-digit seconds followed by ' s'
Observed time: 5 h 52 min
